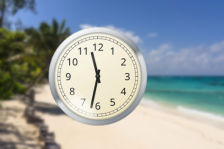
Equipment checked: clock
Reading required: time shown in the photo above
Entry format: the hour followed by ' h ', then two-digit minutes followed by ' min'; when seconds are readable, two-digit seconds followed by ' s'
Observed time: 11 h 32 min
